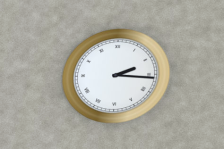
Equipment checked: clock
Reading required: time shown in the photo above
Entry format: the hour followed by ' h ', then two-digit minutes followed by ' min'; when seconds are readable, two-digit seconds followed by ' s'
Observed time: 2 h 16 min
